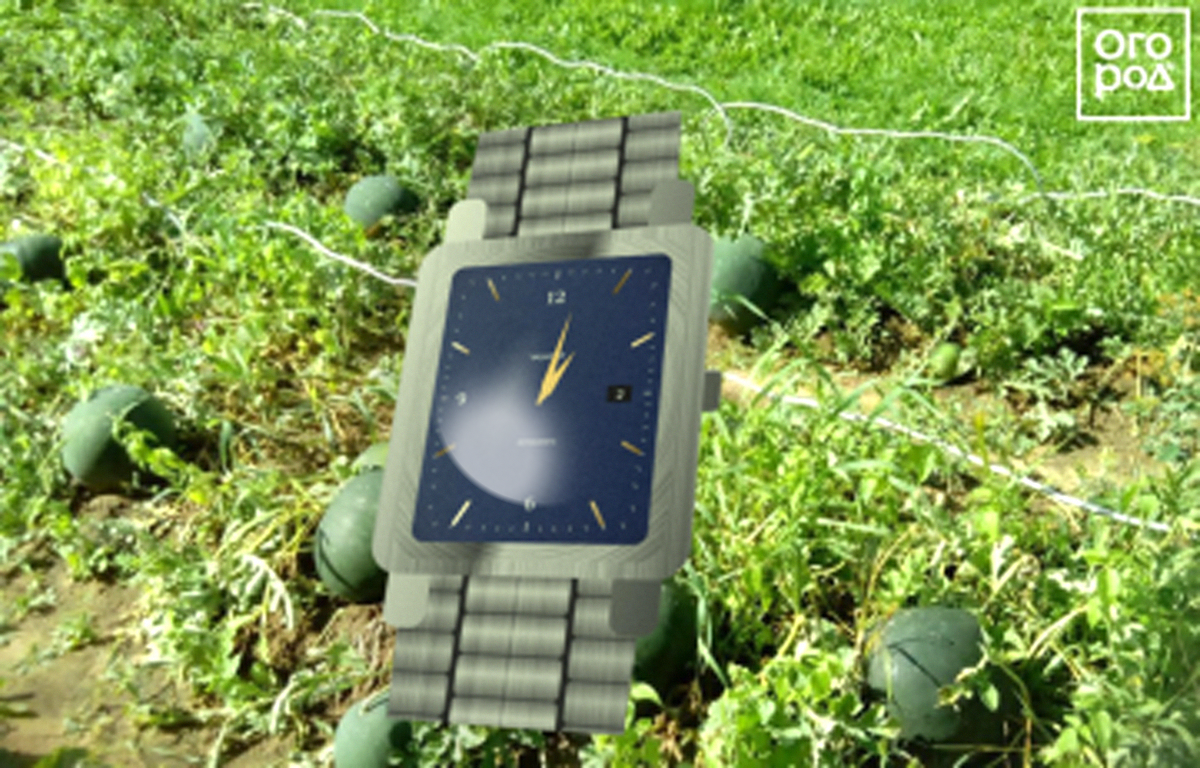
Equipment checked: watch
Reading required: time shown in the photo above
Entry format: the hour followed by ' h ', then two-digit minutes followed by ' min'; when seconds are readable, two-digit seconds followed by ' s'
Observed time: 1 h 02 min
